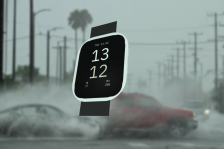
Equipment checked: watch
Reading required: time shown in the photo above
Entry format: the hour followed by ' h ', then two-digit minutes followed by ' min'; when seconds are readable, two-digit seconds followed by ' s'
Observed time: 13 h 12 min
